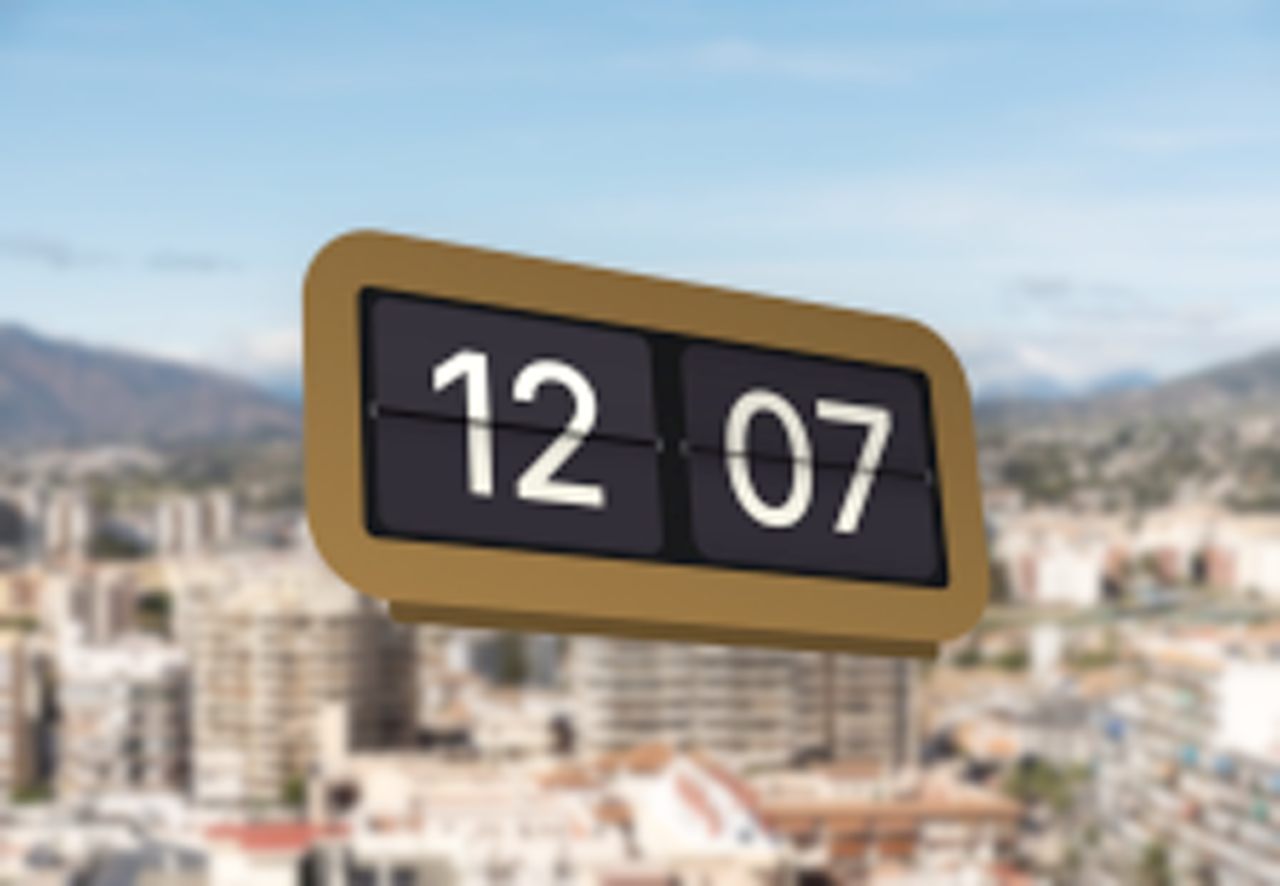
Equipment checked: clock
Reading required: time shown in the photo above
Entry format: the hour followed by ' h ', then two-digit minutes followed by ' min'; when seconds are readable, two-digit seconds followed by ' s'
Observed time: 12 h 07 min
